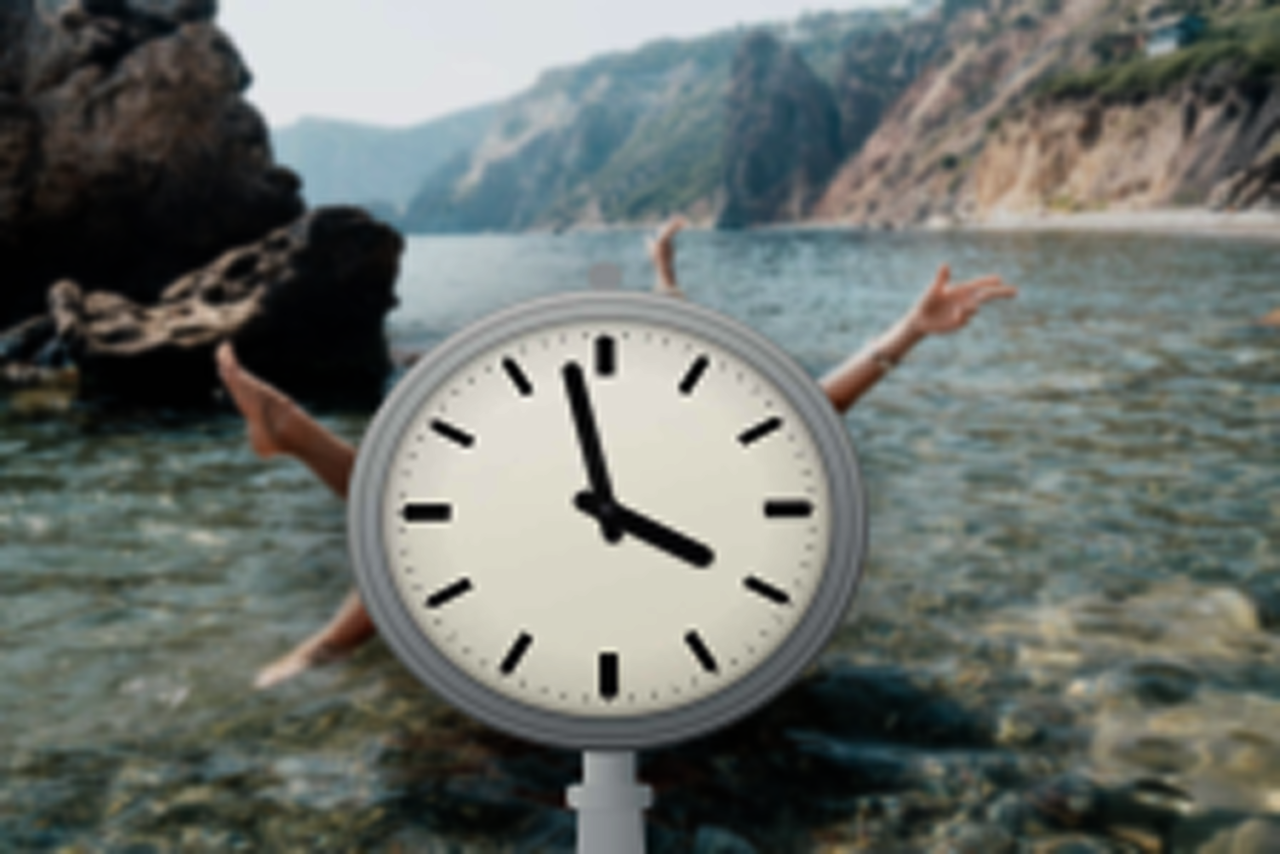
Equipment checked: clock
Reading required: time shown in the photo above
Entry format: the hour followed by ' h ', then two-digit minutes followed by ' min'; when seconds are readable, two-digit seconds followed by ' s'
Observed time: 3 h 58 min
